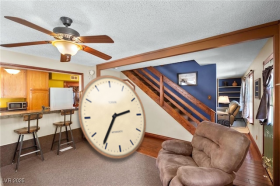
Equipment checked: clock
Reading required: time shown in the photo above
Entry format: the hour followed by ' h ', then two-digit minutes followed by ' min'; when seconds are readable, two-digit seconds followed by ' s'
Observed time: 2 h 36 min
